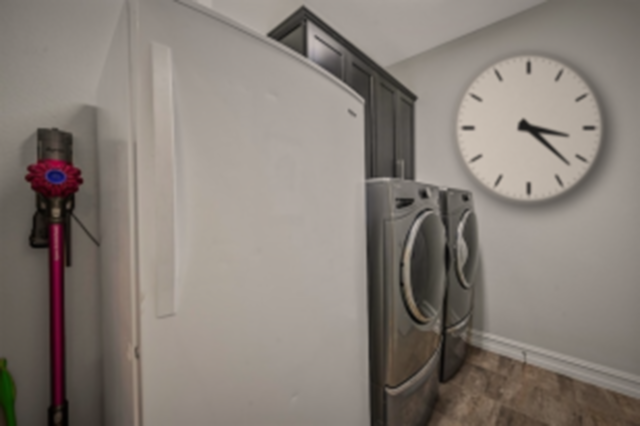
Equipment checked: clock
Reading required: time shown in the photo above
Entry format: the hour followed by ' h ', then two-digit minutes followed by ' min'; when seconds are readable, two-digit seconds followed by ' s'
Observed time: 3 h 22 min
